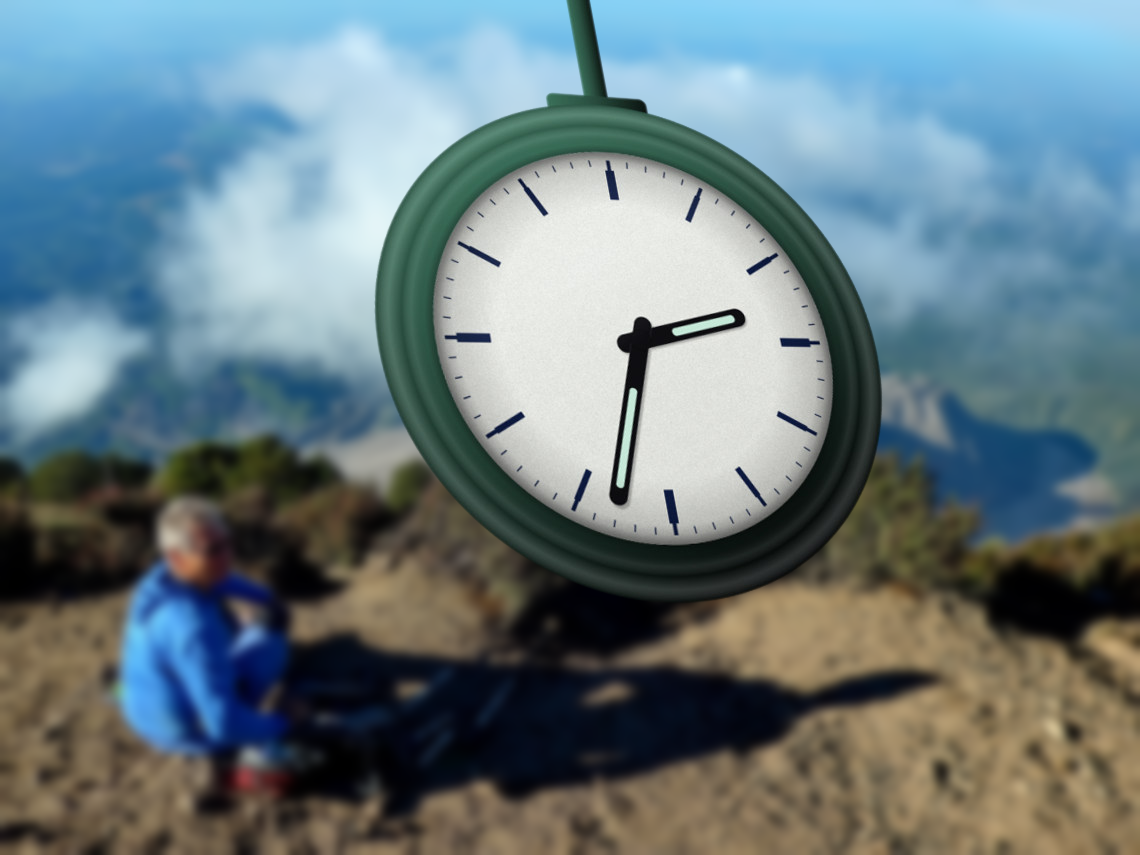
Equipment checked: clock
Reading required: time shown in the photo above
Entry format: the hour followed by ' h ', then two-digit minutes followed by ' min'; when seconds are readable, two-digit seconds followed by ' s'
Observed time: 2 h 33 min
